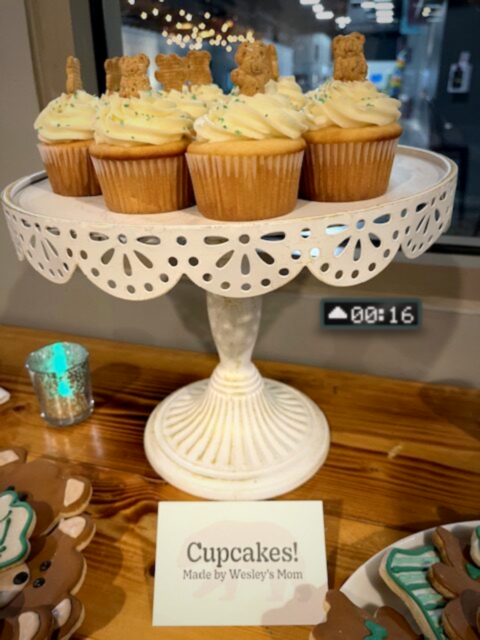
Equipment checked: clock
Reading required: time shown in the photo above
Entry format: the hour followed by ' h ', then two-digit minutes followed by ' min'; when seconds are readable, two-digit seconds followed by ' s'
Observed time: 0 h 16 min
